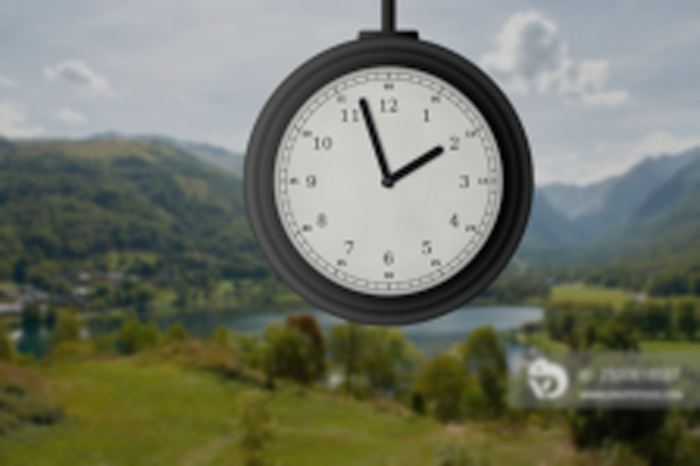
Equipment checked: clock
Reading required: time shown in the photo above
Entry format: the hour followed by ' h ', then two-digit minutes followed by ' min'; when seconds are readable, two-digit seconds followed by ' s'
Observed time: 1 h 57 min
